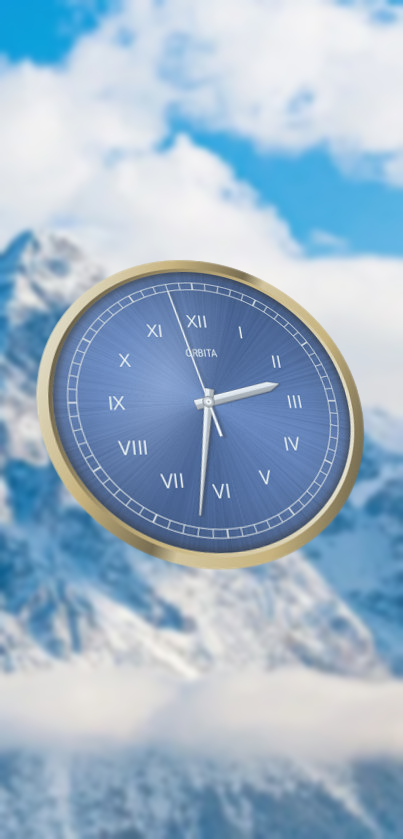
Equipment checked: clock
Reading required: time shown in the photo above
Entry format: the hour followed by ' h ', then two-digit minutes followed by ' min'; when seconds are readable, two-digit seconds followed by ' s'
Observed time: 2 h 31 min 58 s
